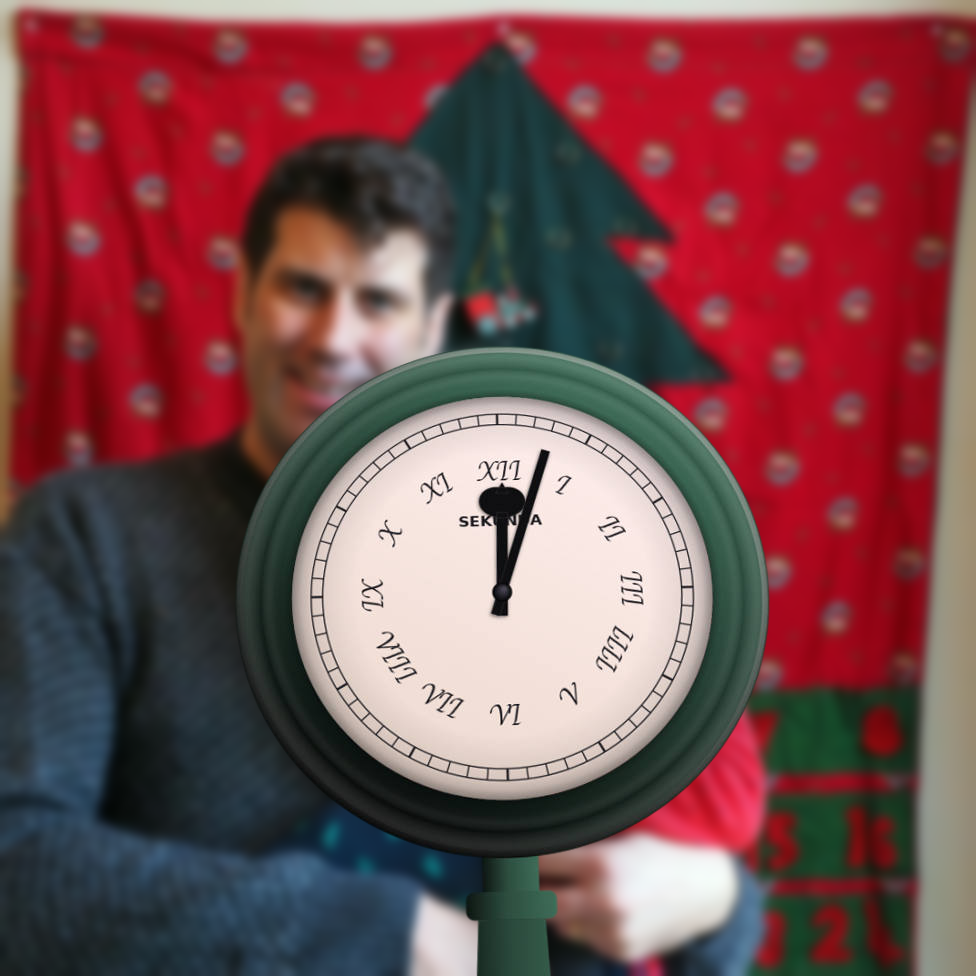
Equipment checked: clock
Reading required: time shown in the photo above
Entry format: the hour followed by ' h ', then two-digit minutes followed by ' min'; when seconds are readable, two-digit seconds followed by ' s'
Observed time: 12 h 03 min
